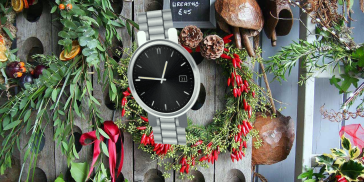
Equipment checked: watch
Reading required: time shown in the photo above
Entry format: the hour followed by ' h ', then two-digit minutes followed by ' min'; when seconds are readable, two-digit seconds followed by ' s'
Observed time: 12 h 46 min
